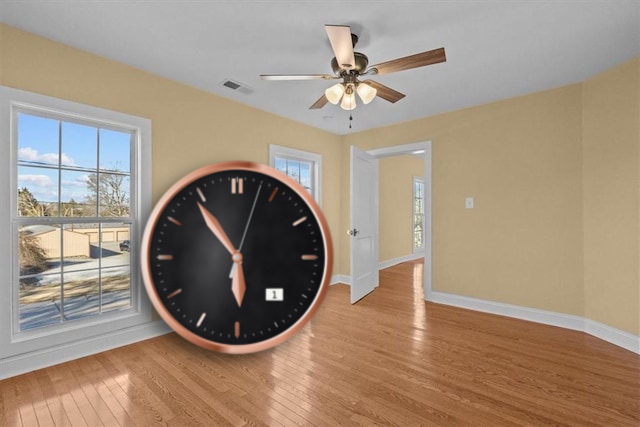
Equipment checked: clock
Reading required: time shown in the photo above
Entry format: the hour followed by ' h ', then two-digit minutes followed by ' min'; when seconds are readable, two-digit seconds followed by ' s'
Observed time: 5 h 54 min 03 s
